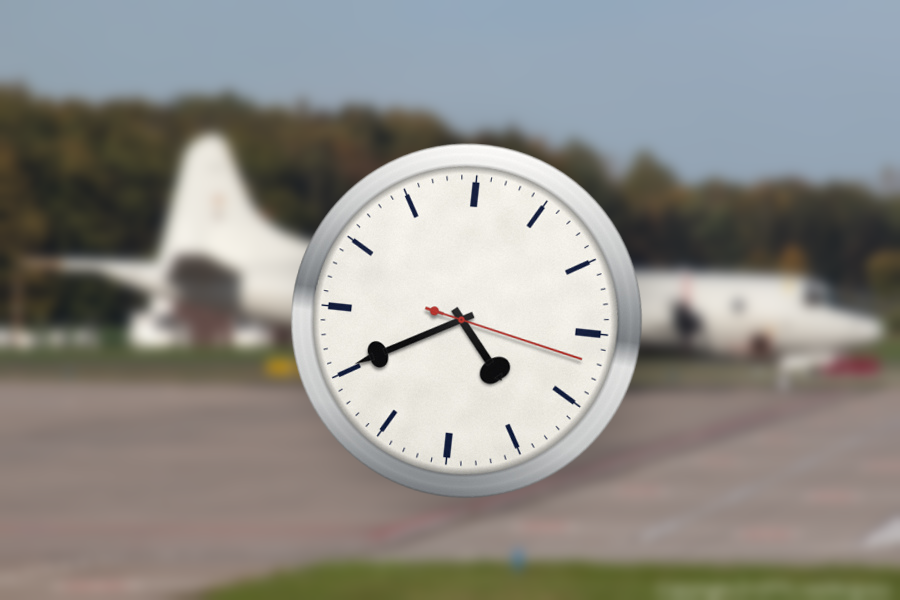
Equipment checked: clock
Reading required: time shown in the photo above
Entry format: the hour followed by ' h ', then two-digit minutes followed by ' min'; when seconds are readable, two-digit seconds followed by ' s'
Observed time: 4 h 40 min 17 s
